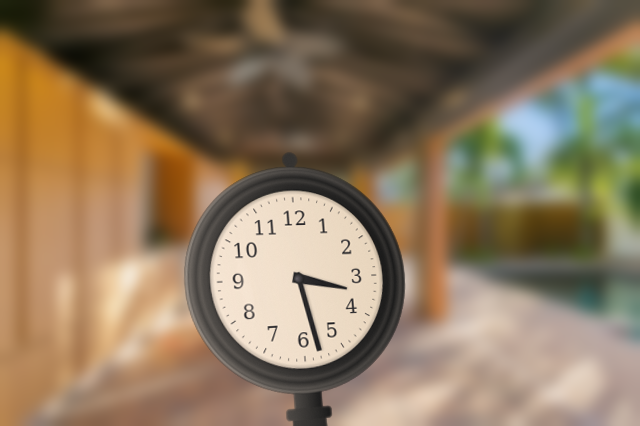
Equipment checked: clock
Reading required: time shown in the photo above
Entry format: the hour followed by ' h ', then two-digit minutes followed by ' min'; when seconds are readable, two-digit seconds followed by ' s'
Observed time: 3 h 28 min
